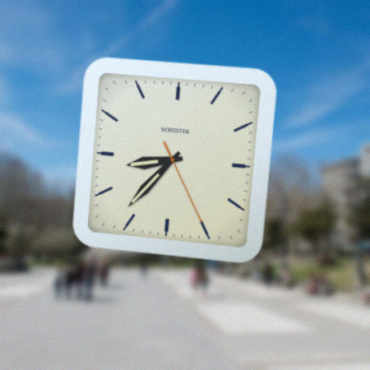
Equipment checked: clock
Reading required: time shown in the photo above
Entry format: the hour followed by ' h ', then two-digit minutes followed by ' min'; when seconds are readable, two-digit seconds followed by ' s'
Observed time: 8 h 36 min 25 s
